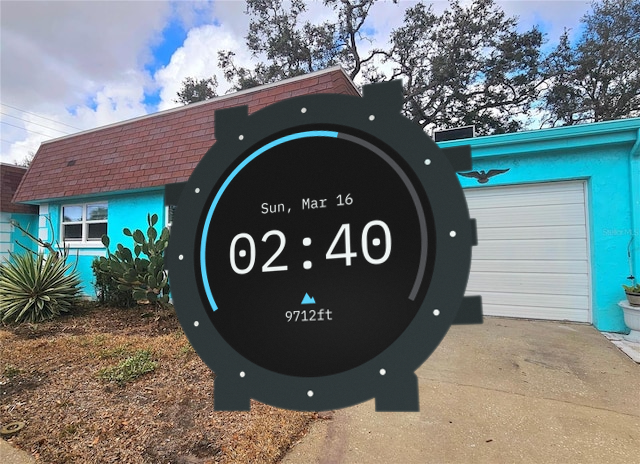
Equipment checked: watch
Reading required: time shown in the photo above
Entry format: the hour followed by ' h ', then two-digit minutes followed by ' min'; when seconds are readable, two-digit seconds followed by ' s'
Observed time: 2 h 40 min
